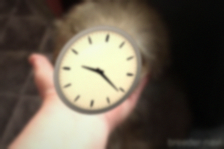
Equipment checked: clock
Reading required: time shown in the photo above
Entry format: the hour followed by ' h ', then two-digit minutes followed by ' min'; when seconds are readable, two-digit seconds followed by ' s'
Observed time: 9 h 21 min
